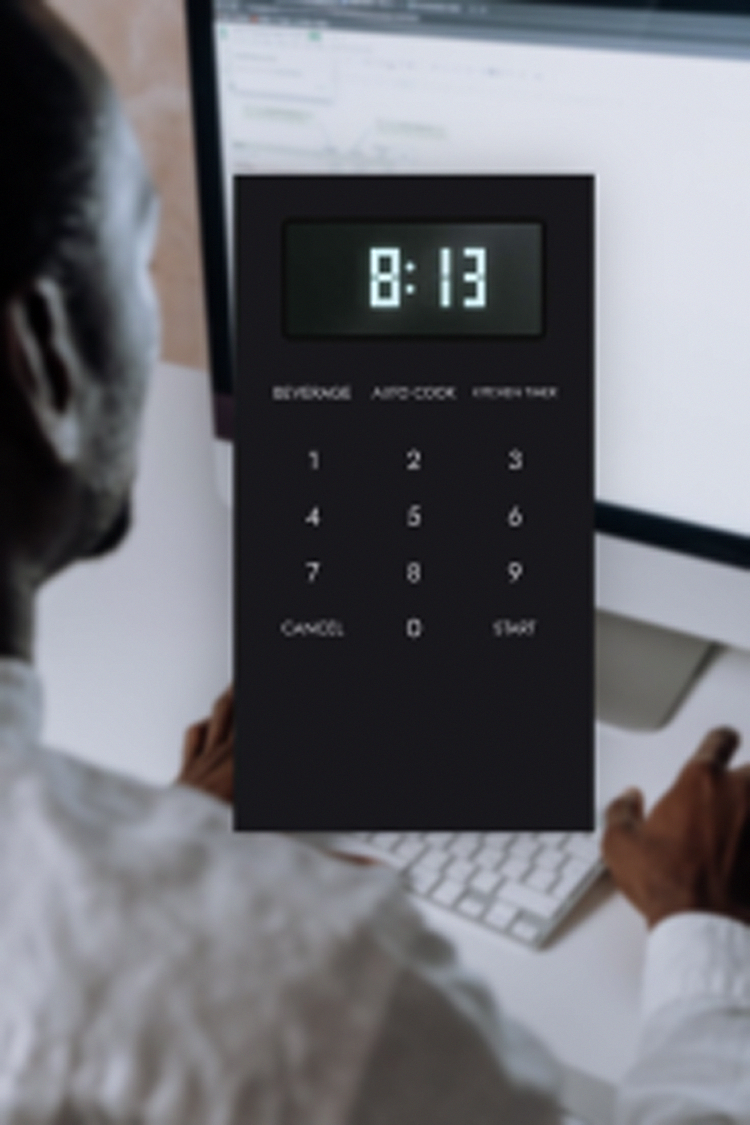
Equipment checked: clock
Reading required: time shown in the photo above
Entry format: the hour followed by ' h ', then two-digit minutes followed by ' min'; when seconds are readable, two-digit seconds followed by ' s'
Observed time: 8 h 13 min
